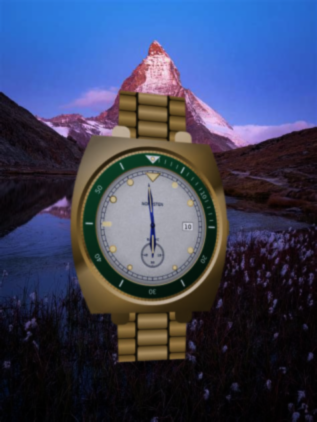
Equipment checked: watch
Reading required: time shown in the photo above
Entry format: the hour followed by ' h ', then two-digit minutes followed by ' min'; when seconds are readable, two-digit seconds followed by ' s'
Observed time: 5 h 59 min
